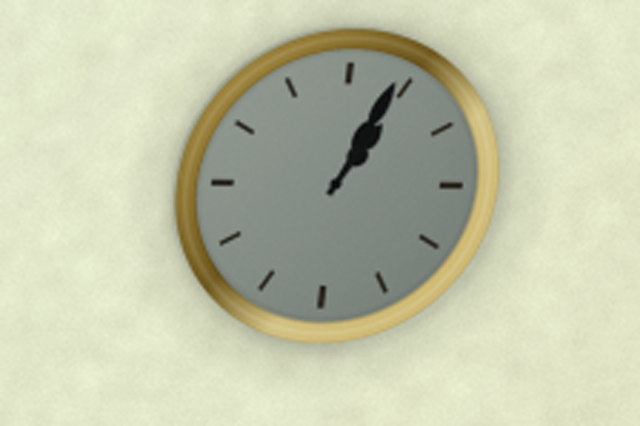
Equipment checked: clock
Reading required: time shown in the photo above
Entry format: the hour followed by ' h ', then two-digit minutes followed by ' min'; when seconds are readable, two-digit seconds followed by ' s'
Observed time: 1 h 04 min
